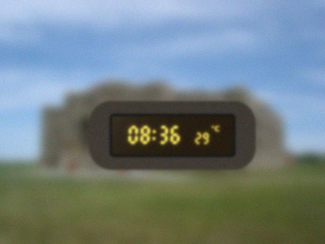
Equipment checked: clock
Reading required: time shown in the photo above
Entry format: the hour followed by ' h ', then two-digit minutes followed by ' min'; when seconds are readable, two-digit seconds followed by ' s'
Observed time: 8 h 36 min
